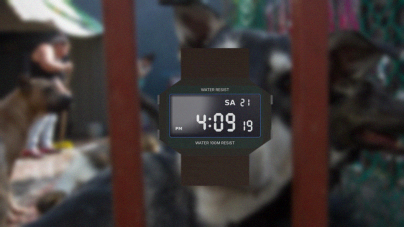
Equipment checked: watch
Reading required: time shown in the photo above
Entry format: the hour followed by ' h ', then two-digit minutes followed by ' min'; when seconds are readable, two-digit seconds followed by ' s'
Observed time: 4 h 09 min 19 s
